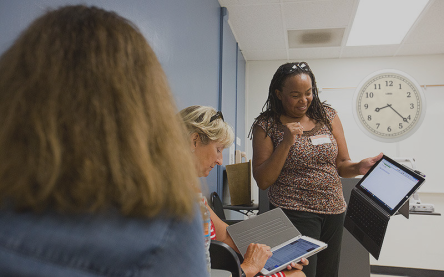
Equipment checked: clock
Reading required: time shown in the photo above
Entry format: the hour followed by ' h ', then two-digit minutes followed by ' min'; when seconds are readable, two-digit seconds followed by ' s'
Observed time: 8 h 22 min
